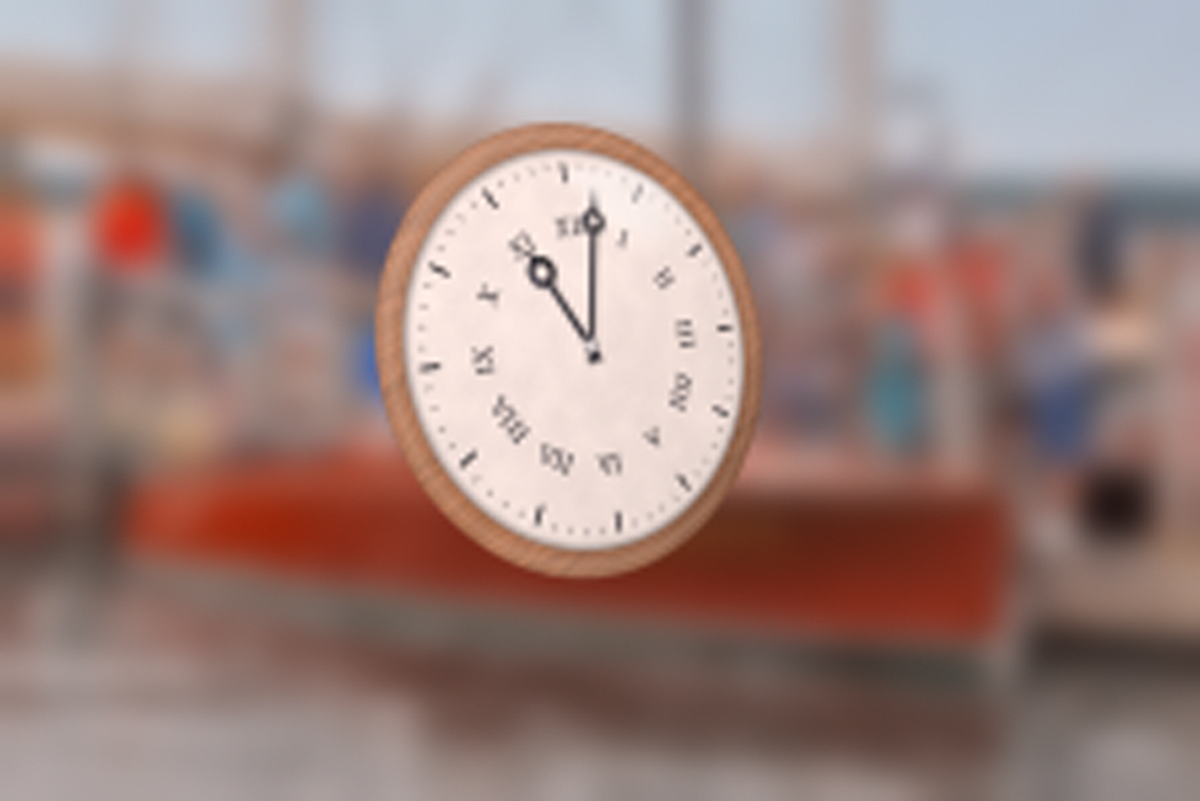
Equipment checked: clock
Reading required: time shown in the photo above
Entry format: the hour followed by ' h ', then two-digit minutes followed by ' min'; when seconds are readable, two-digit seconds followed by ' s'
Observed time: 11 h 02 min
